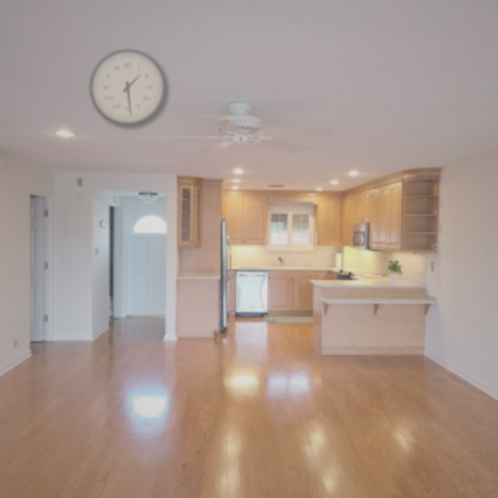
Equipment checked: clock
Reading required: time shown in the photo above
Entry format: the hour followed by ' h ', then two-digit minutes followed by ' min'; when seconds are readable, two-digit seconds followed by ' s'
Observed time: 1 h 29 min
